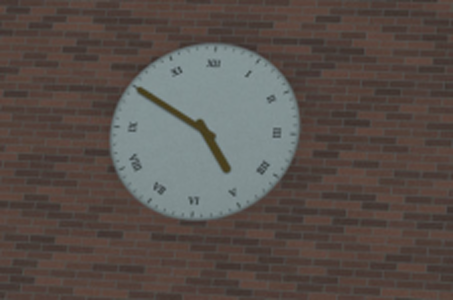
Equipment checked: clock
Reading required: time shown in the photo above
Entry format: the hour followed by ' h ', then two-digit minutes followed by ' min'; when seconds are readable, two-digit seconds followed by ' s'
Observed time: 4 h 50 min
